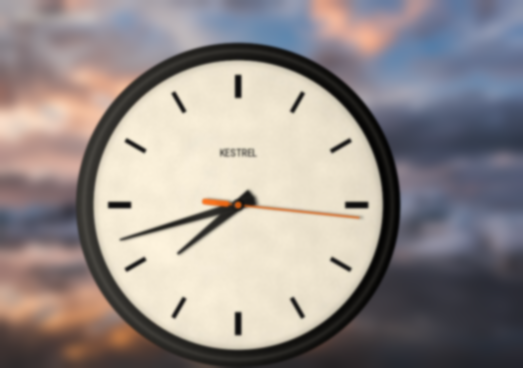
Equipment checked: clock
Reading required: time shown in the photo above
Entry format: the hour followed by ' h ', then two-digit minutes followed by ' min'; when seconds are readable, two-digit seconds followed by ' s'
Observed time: 7 h 42 min 16 s
